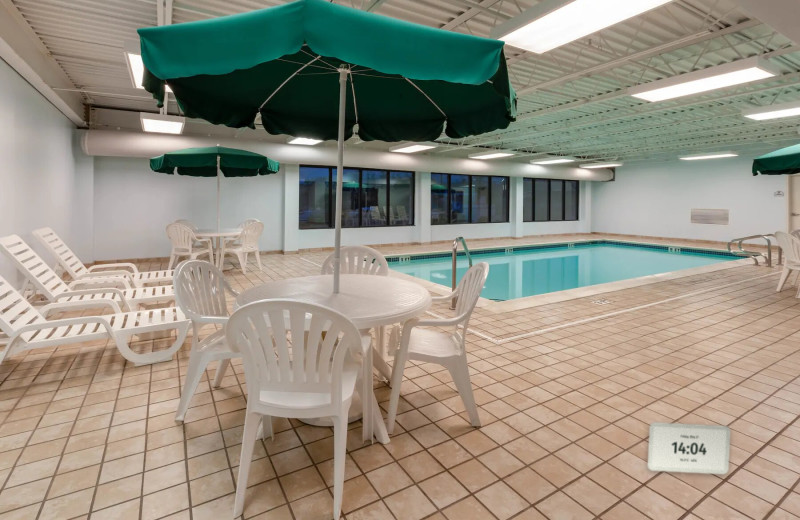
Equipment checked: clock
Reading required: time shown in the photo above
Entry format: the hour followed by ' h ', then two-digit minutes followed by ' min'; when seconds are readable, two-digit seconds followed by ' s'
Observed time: 14 h 04 min
